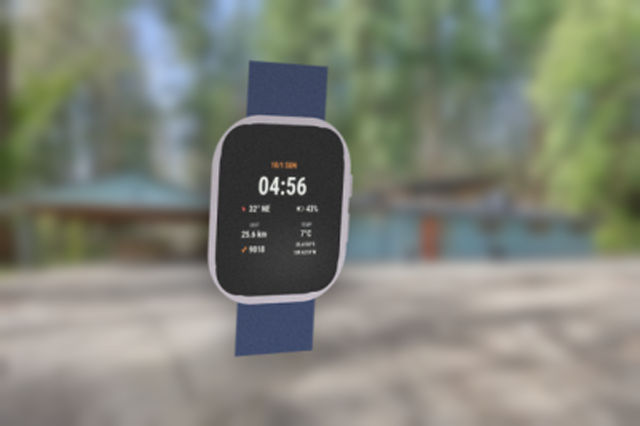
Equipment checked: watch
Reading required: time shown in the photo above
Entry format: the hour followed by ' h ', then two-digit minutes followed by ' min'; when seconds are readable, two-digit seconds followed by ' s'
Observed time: 4 h 56 min
